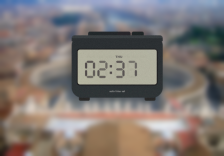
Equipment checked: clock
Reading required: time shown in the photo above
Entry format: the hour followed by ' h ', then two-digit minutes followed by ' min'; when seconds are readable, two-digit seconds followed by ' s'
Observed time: 2 h 37 min
